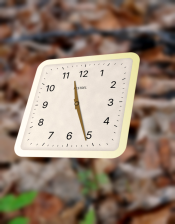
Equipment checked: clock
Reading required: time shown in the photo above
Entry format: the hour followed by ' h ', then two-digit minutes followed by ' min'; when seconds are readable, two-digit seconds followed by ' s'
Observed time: 11 h 26 min
